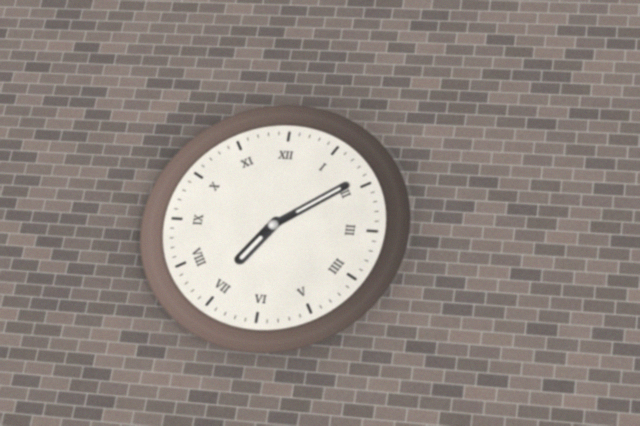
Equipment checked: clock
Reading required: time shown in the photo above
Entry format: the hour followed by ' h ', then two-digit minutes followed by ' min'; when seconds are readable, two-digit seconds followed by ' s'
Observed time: 7 h 09 min
